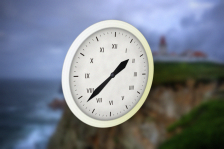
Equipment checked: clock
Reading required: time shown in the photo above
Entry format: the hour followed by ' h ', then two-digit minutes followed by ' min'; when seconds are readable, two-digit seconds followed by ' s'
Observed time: 1 h 38 min
